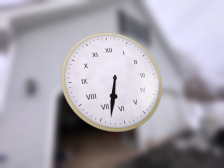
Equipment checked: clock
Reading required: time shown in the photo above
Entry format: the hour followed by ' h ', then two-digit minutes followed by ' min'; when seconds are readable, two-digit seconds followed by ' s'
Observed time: 6 h 33 min
